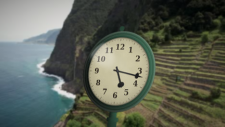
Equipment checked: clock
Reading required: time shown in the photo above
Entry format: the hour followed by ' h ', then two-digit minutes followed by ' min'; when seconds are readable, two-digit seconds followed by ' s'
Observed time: 5 h 17 min
